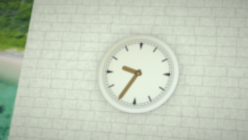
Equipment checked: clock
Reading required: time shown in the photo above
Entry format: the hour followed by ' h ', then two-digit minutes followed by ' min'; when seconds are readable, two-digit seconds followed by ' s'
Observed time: 9 h 35 min
